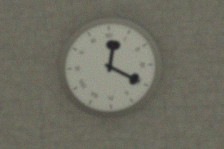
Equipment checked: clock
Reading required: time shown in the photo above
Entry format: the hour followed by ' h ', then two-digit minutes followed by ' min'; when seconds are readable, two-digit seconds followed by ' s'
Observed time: 12 h 20 min
